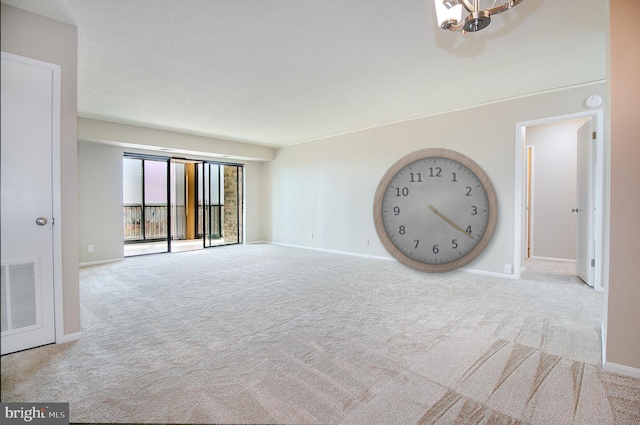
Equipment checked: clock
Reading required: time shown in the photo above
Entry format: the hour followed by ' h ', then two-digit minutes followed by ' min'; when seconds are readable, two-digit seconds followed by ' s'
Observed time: 4 h 21 min
